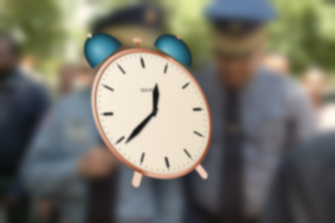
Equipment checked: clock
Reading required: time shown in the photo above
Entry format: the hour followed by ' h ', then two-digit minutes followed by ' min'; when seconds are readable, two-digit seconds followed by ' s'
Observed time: 12 h 39 min
